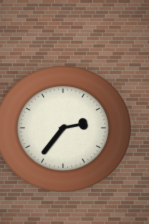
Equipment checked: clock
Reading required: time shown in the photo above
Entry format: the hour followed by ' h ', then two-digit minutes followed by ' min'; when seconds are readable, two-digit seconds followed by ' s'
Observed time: 2 h 36 min
